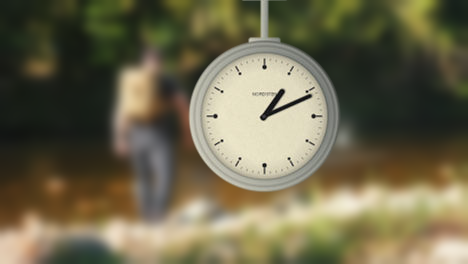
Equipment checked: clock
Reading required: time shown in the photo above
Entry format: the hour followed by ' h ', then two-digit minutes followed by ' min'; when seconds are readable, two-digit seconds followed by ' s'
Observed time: 1 h 11 min
